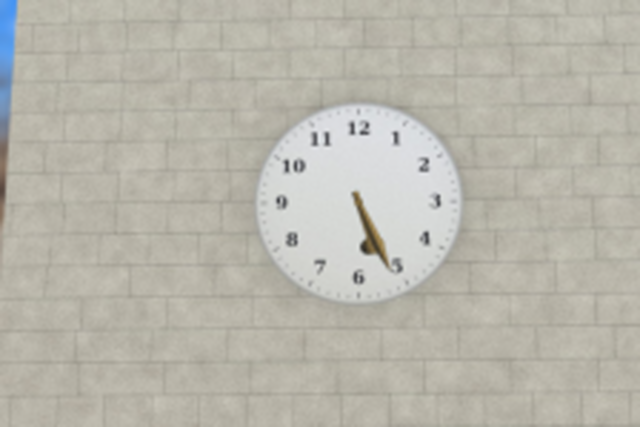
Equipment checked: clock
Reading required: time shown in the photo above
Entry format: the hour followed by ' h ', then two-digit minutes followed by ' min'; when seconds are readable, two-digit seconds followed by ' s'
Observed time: 5 h 26 min
